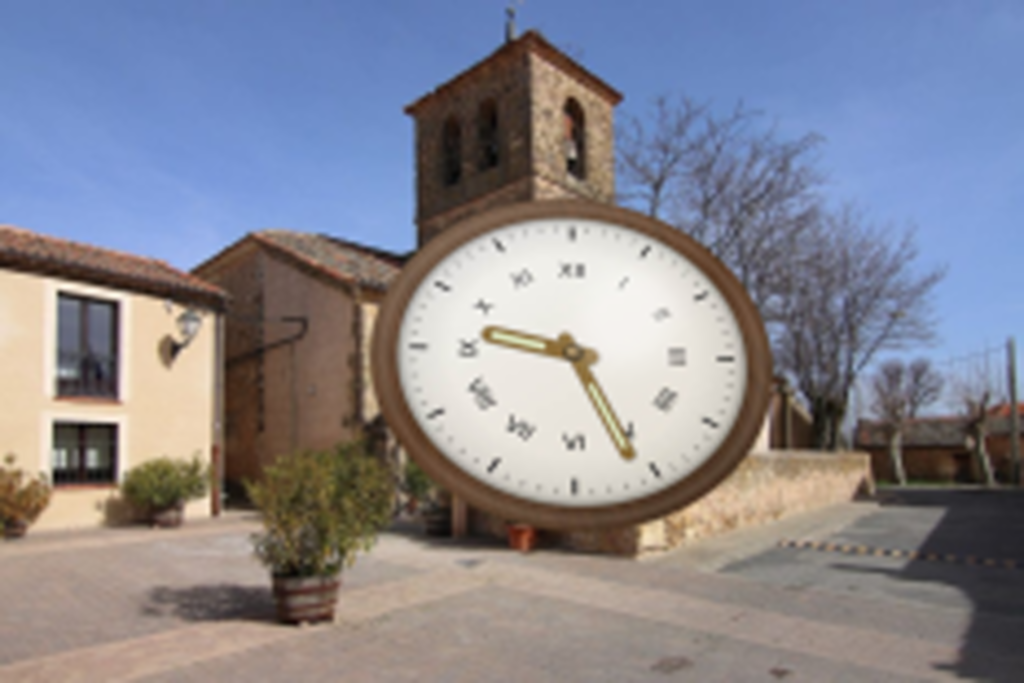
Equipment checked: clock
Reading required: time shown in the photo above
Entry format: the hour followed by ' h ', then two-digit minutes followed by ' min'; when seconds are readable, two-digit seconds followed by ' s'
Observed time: 9 h 26 min
